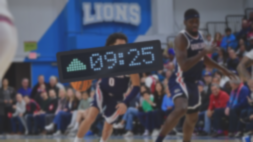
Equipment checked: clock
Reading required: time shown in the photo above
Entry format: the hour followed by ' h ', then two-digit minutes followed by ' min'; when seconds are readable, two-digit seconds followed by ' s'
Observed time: 9 h 25 min
